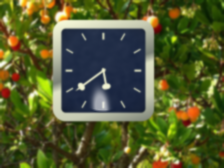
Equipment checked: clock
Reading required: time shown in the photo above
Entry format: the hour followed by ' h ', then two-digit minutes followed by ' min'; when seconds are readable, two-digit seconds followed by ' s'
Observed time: 5 h 39 min
